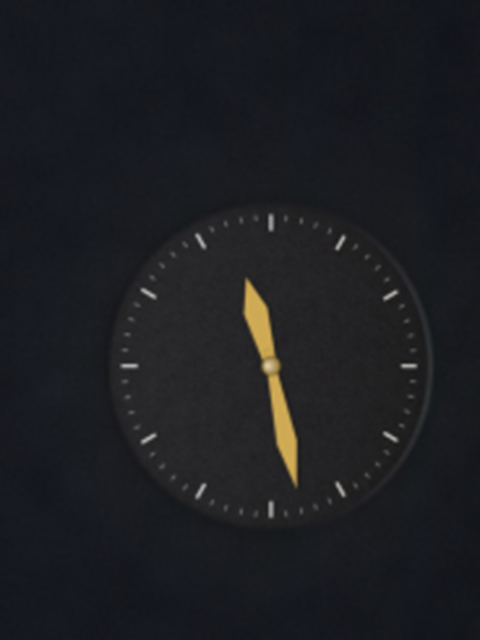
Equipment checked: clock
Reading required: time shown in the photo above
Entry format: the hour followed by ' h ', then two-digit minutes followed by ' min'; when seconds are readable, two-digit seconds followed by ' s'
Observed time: 11 h 28 min
